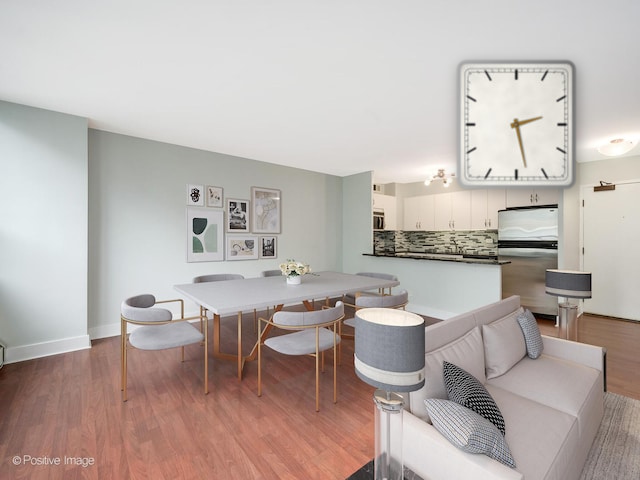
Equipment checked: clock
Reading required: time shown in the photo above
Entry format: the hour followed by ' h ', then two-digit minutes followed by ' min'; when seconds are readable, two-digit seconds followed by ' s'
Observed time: 2 h 28 min
